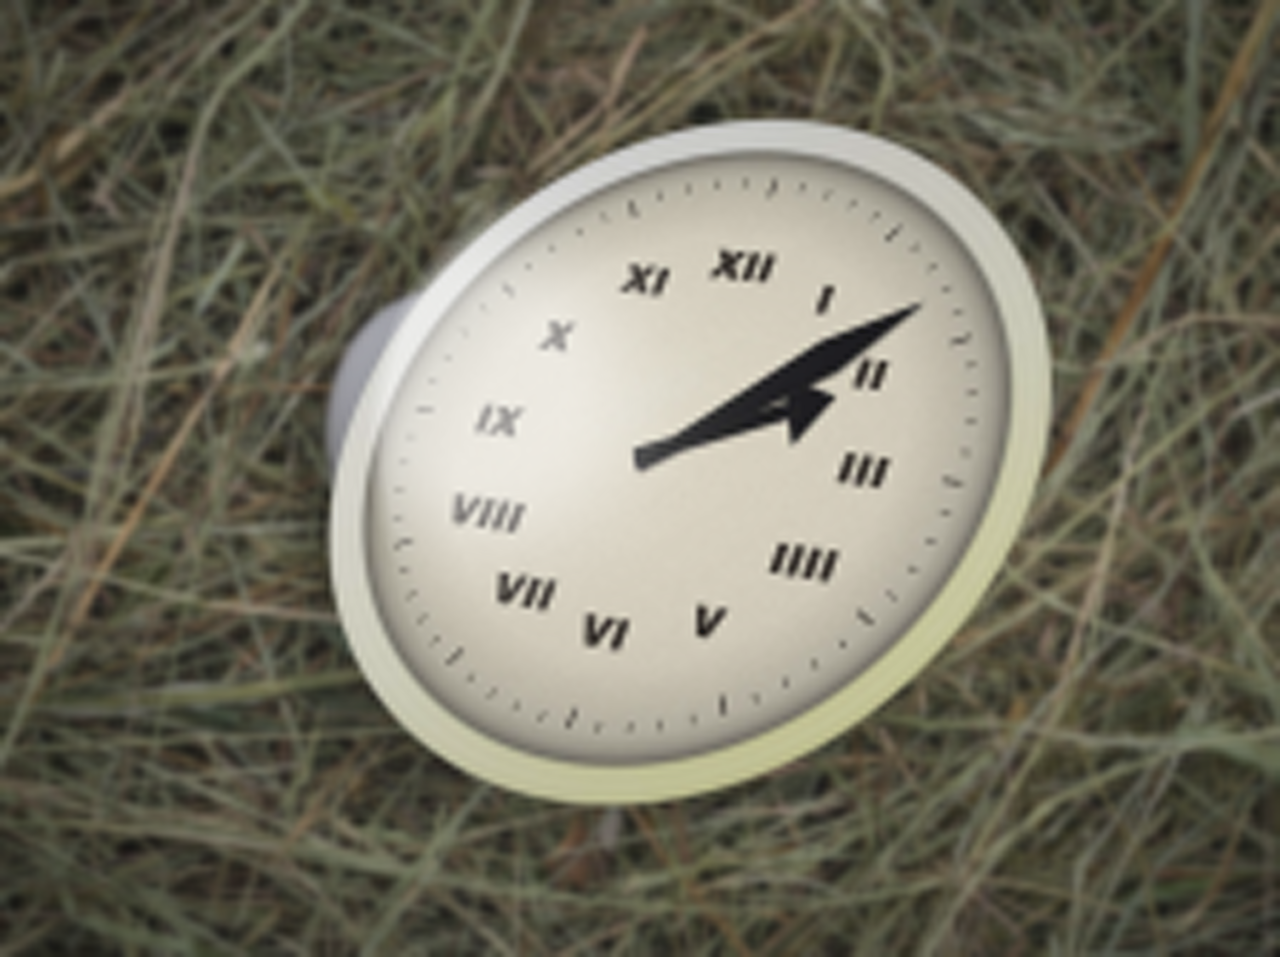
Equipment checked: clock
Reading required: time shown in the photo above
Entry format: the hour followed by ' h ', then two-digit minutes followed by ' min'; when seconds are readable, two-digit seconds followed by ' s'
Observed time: 2 h 08 min
